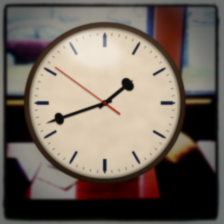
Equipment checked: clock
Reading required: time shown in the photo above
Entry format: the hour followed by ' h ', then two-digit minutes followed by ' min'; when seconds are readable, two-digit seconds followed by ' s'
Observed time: 1 h 41 min 51 s
